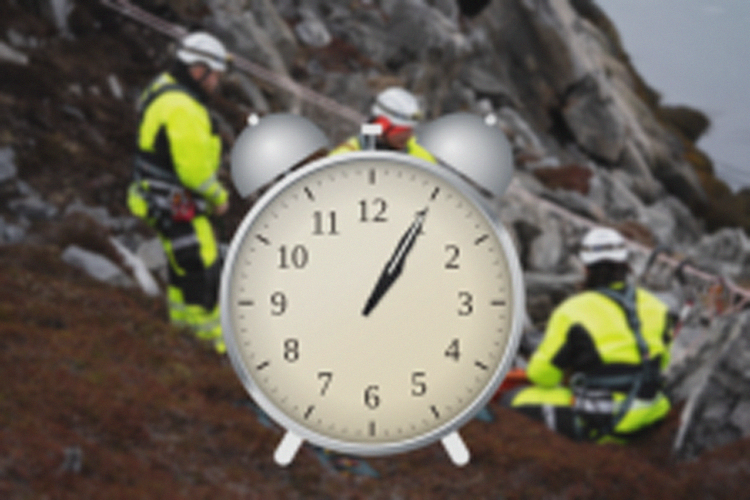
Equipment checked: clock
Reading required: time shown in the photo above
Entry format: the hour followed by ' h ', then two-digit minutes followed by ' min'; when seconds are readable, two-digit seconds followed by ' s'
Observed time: 1 h 05 min
